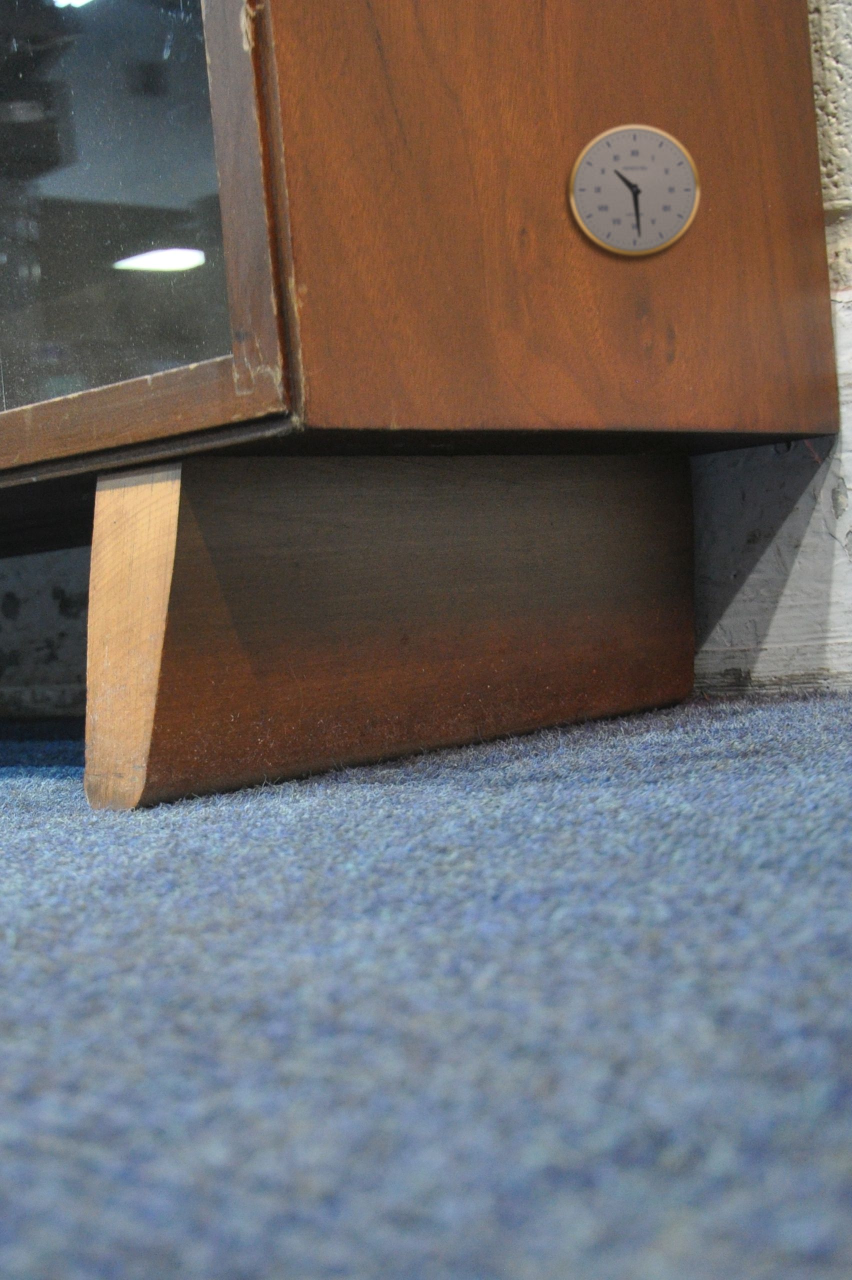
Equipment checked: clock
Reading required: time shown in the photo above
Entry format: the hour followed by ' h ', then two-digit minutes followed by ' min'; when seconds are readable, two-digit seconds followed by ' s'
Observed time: 10 h 29 min
